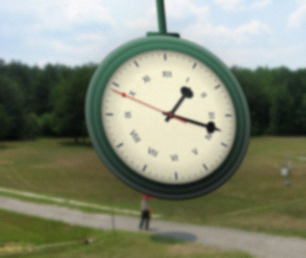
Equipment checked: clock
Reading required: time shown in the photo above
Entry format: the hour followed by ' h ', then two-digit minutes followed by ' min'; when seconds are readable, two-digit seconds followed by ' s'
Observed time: 1 h 17 min 49 s
